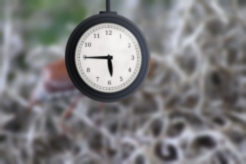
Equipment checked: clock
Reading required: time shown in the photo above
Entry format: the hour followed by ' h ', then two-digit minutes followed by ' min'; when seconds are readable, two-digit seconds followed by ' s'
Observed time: 5 h 45 min
